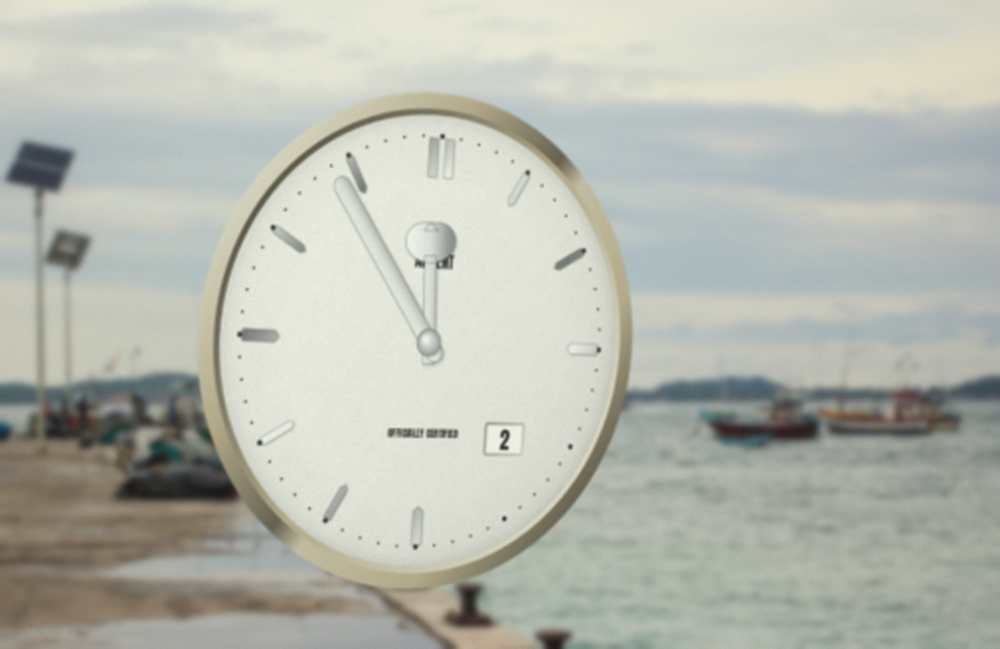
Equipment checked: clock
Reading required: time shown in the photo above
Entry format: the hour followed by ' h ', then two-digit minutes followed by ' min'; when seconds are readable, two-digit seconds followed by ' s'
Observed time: 11 h 54 min
